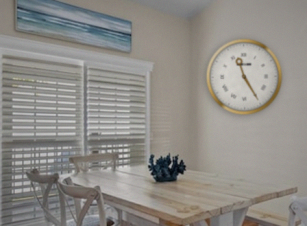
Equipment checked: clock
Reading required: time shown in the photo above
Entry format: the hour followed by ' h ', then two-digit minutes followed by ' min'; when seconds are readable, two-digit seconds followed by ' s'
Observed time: 11 h 25 min
